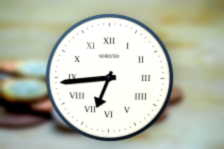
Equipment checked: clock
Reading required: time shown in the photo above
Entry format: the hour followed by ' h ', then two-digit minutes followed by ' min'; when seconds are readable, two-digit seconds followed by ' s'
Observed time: 6 h 44 min
